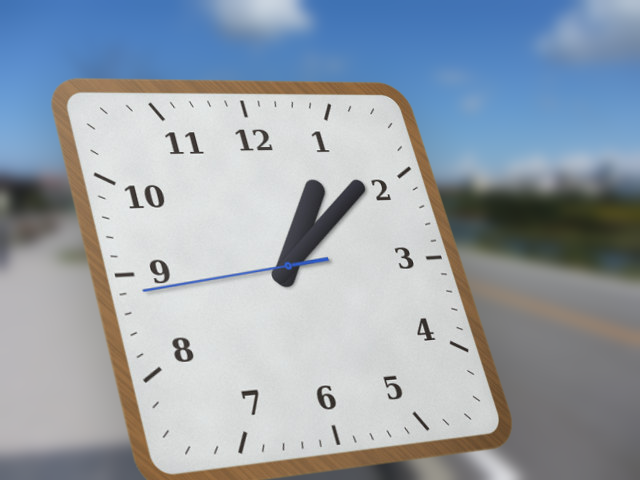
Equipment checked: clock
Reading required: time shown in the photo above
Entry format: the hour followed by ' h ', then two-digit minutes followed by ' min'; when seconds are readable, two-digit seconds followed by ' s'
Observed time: 1 h 08 min 44 s
